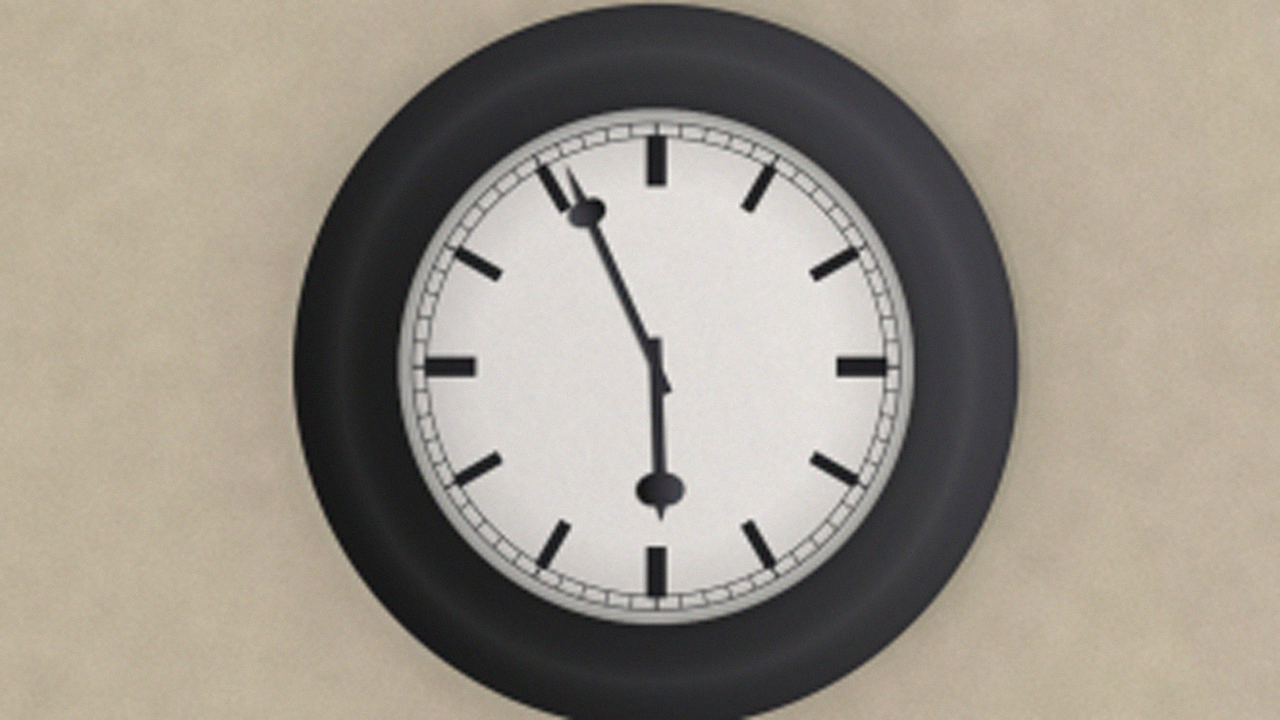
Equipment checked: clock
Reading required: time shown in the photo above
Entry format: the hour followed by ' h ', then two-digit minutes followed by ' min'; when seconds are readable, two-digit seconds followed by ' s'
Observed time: 5 h 56 min
